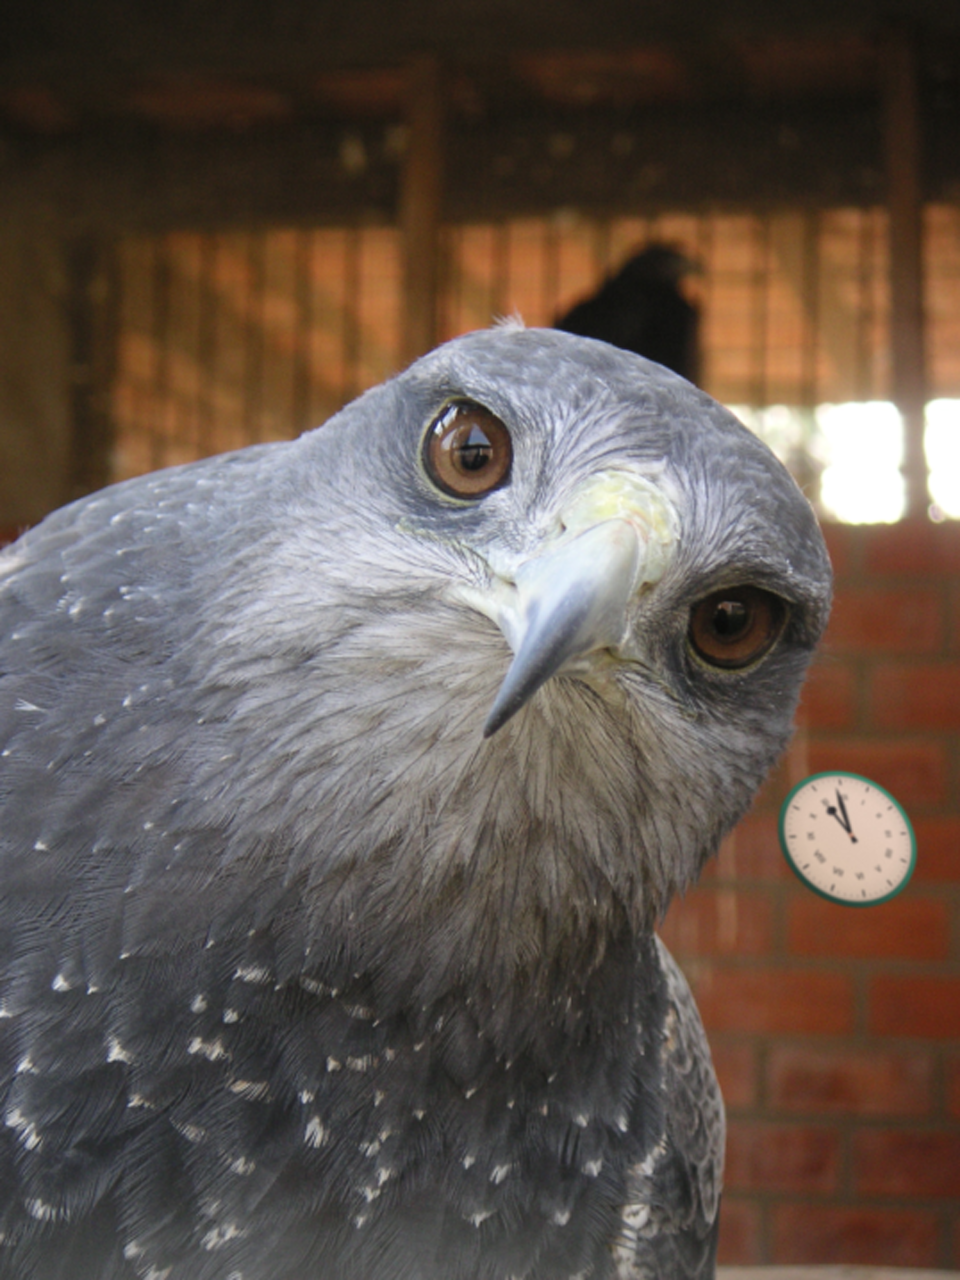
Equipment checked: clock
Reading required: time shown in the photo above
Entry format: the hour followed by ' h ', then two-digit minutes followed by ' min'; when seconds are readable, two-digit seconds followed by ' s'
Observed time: 10 h 59 min
